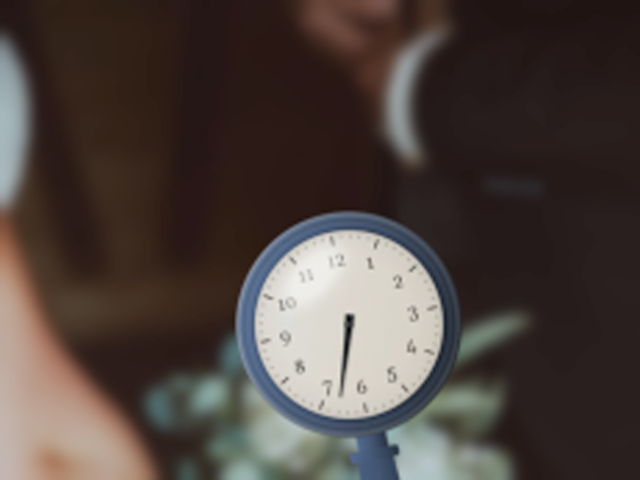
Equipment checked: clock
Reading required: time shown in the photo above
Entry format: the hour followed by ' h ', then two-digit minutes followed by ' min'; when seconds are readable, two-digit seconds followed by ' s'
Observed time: 6 h 33 min
